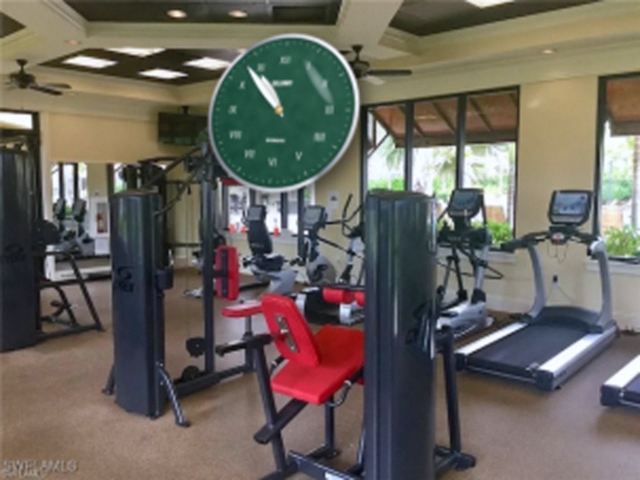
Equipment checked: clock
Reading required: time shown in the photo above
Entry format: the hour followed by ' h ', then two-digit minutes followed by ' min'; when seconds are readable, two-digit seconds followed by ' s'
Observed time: 10 h 53 min
